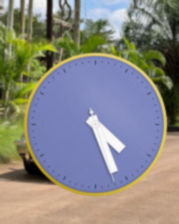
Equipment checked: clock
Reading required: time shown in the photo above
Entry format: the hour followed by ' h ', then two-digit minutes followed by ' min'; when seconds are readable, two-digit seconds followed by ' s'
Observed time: 4 h 26 min 27 s
